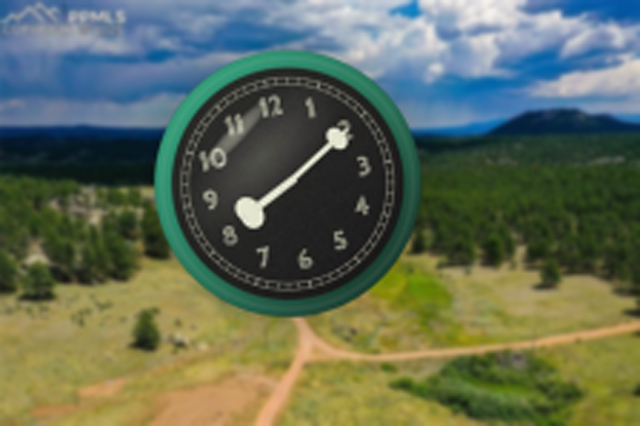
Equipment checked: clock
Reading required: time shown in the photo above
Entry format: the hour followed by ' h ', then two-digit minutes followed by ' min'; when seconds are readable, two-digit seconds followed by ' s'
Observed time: 8 h 10 min
